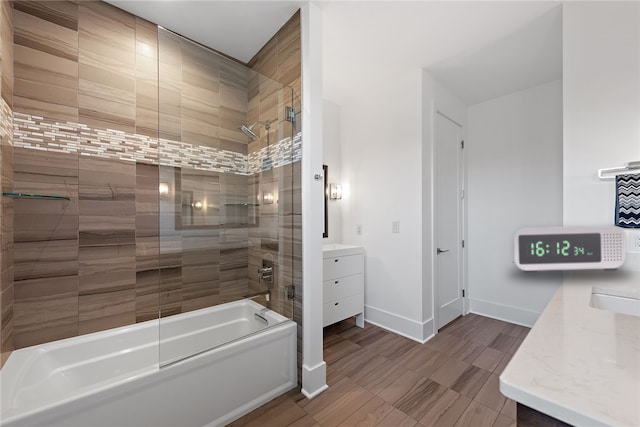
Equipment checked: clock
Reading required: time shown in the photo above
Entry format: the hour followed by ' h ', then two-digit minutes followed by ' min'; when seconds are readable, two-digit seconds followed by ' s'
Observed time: 16 h 12 min
